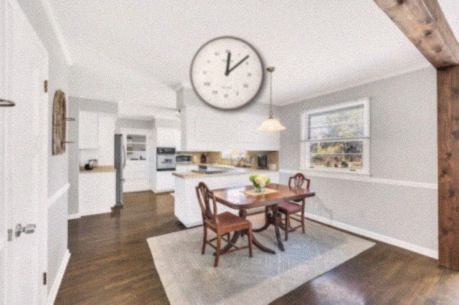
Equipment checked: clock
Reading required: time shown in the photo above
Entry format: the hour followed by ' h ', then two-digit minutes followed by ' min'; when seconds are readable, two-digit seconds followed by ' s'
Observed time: 12 h 08 min
